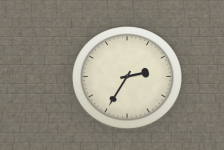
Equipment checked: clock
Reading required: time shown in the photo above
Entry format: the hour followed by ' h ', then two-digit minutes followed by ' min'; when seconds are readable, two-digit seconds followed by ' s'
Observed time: 2 h 35 min
